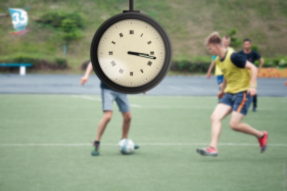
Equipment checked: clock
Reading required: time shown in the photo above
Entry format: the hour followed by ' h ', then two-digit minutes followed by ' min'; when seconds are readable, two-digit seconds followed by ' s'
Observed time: 3 h 17 min
